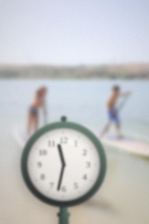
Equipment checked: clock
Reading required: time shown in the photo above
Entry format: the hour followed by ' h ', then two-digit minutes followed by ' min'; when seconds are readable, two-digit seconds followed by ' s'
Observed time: 11 h 32 min
